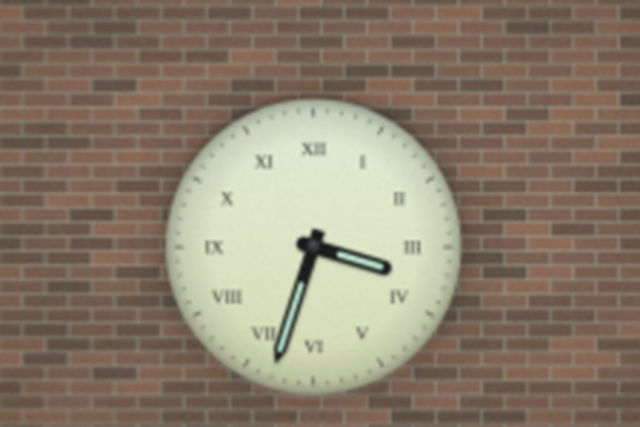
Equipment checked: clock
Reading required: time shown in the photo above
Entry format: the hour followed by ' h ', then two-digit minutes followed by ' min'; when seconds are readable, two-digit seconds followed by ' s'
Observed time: 3 h 33 min
